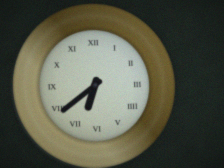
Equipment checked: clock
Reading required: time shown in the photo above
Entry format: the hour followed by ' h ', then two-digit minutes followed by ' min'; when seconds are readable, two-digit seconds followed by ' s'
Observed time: 6 h 39 min
